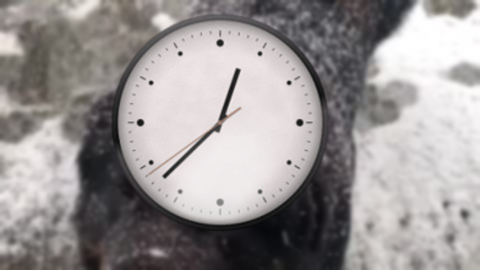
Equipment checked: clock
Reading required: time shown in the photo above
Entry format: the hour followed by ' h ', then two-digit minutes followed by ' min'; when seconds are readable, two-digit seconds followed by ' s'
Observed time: 12 h 37 min 39 s
